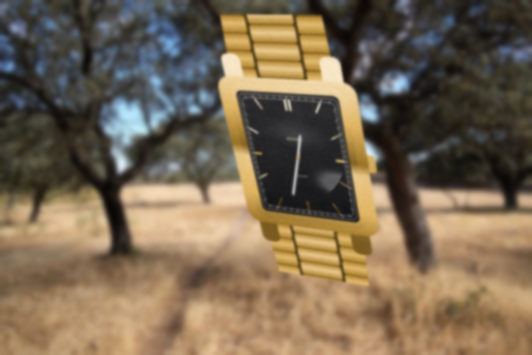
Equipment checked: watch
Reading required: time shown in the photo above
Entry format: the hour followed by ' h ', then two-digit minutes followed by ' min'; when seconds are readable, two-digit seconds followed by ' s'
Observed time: 12 h 33 min
